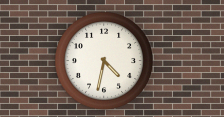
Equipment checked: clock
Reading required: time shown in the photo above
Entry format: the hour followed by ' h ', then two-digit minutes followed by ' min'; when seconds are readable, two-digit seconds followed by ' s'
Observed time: 4 h 32 min
